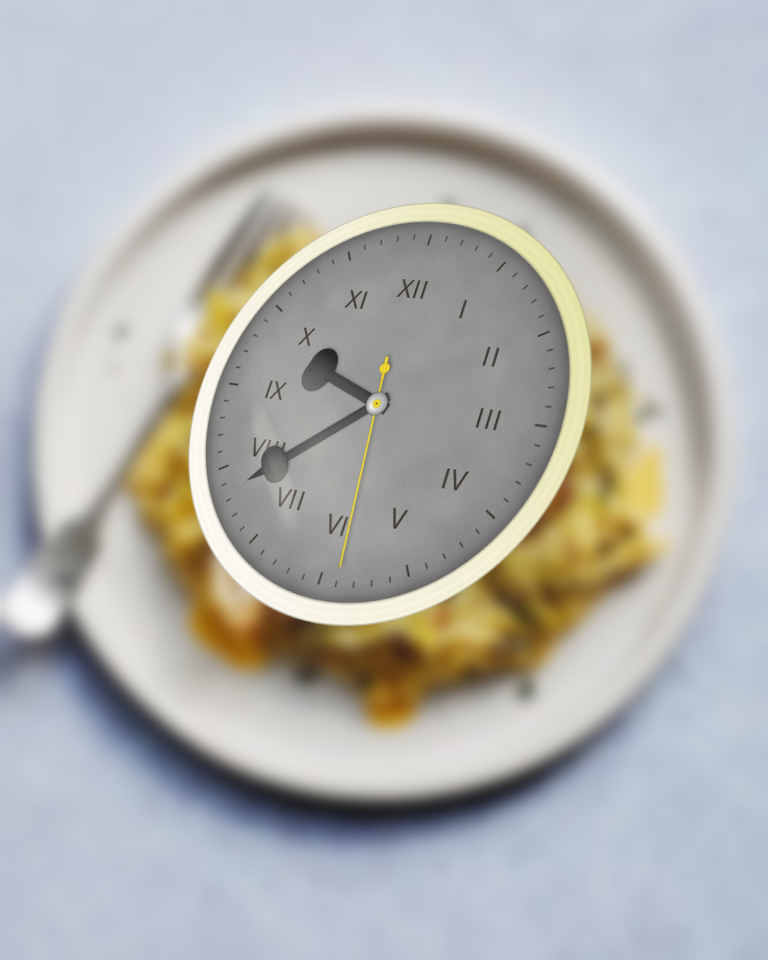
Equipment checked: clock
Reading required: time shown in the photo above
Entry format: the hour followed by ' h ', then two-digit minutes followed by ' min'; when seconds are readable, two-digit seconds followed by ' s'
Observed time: 9 h 38 min 29 s
